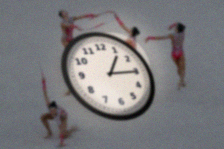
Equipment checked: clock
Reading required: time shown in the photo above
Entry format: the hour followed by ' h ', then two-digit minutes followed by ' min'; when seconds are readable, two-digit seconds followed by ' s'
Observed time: 1 h 15 min
